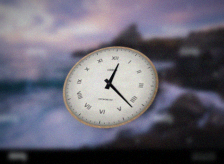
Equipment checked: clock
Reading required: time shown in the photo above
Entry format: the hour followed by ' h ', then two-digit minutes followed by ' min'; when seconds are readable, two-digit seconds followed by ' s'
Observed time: 12 h 22 min
